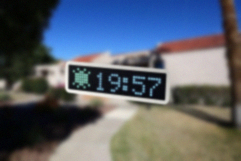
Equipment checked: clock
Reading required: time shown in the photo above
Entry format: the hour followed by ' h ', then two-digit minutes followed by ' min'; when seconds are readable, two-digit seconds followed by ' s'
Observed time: 19 h 57 min
